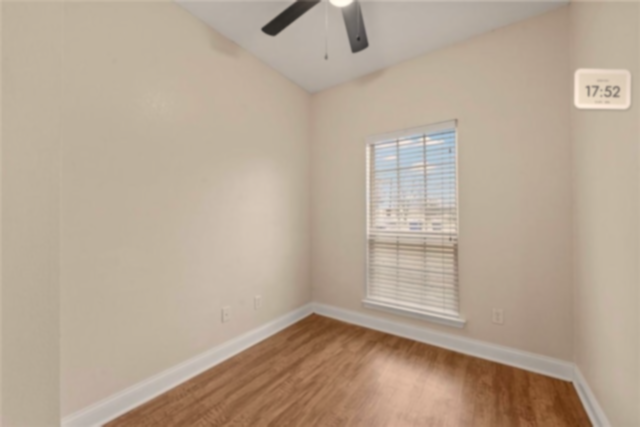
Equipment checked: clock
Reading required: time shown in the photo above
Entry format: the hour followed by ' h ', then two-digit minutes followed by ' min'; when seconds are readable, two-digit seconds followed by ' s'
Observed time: 17 h 52 min
